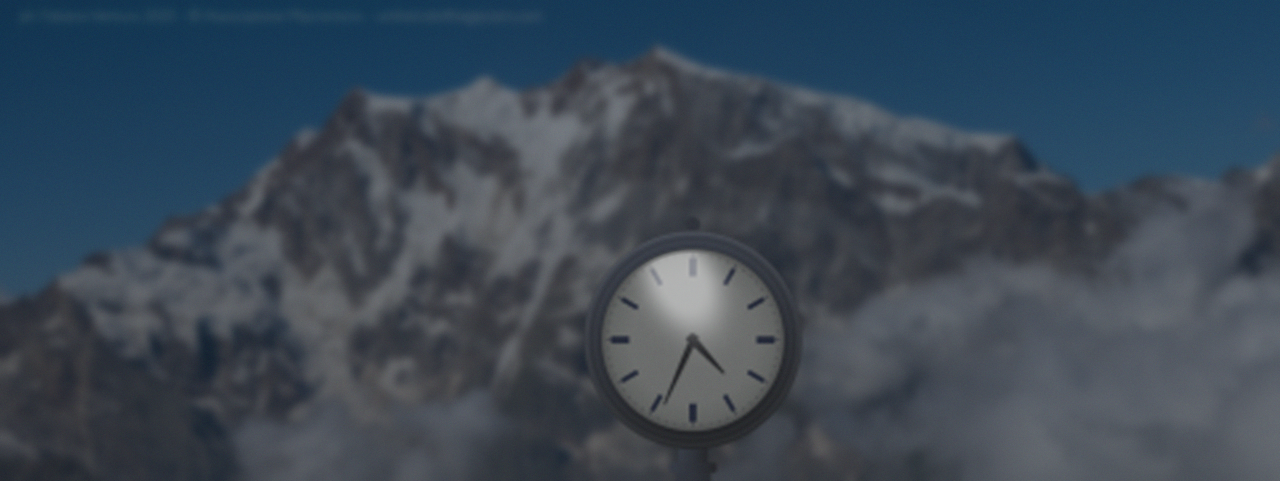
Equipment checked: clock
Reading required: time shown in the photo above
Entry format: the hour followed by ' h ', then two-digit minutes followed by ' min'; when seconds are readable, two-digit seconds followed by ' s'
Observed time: 4 h 34 min
